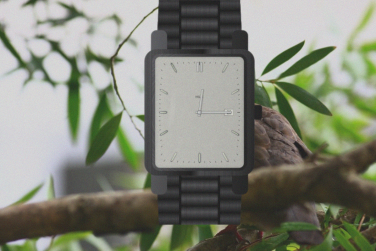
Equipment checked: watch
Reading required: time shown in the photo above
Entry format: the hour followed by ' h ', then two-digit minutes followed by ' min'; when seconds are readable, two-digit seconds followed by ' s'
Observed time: 12 h 15 min
